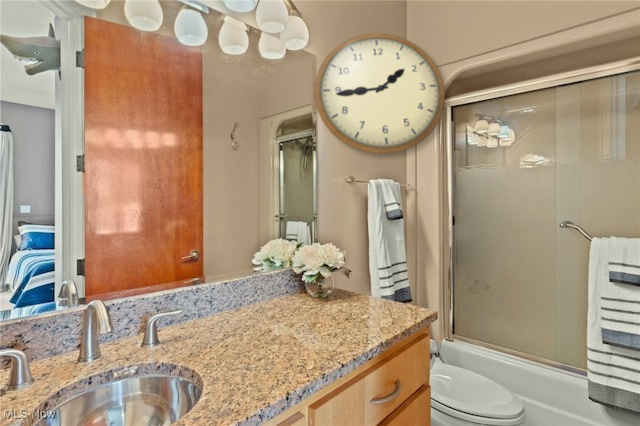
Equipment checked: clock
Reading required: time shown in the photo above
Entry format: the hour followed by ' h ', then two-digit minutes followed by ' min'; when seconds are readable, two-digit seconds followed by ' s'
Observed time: 1 h 44 min
